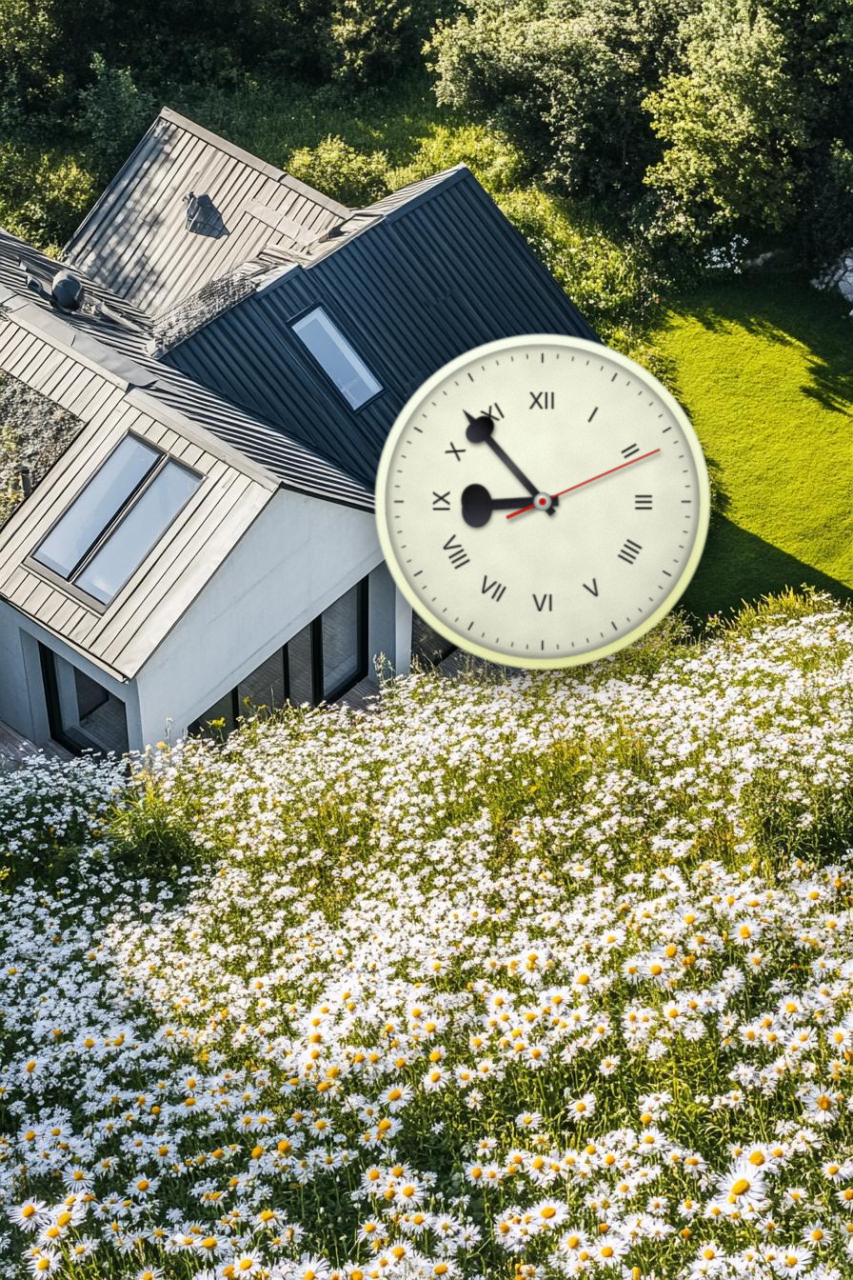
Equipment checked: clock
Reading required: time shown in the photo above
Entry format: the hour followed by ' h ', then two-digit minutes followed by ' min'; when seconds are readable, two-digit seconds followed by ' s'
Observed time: 8 h 53 min 11 s
